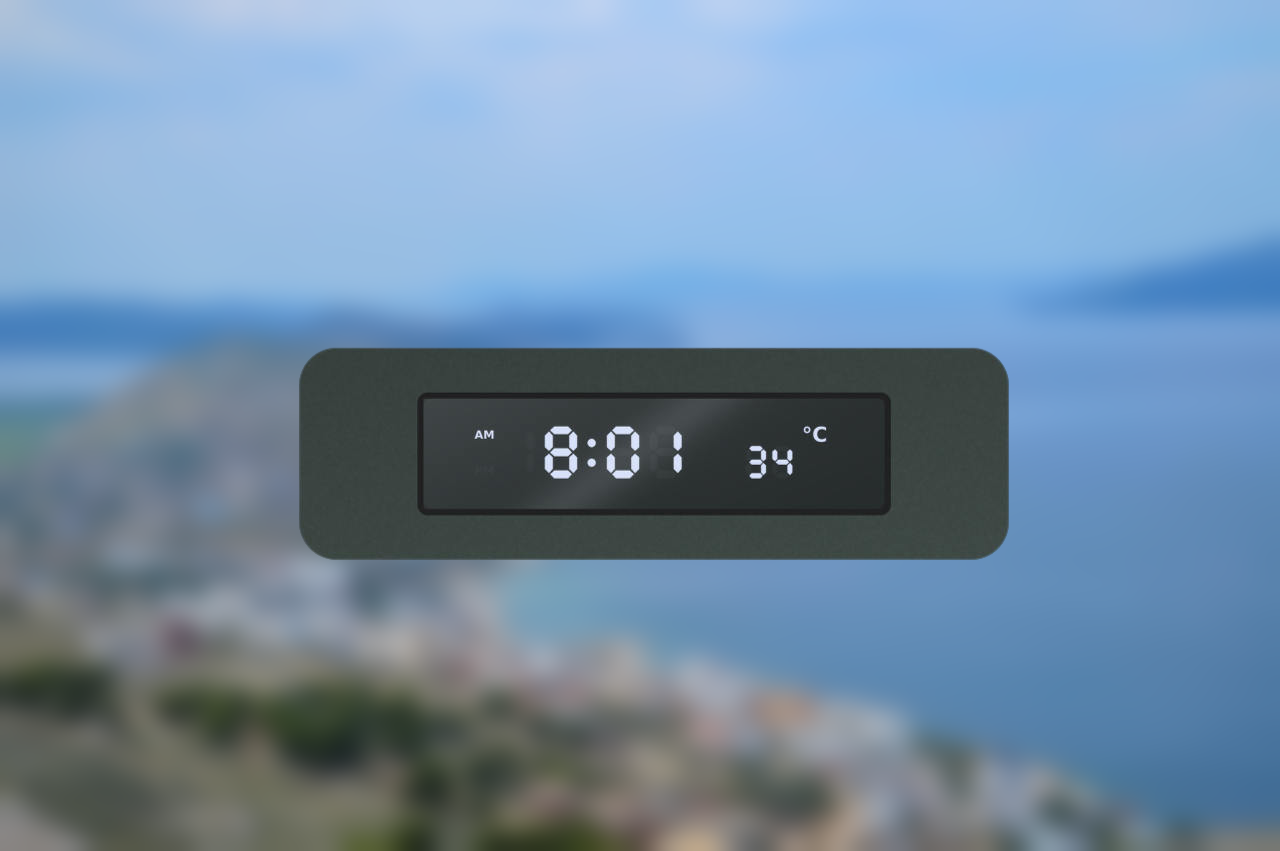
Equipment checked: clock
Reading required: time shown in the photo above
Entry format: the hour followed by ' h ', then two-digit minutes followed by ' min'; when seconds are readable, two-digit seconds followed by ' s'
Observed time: 8 h 01 min
